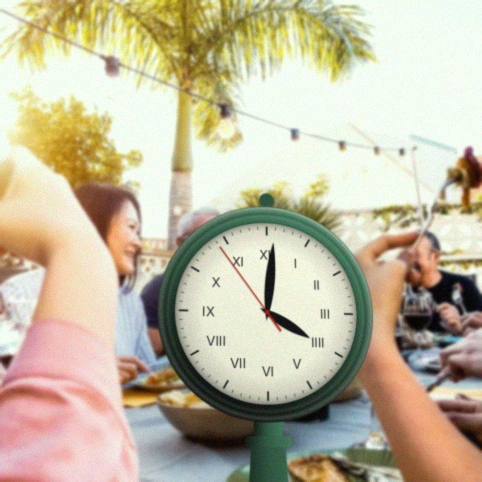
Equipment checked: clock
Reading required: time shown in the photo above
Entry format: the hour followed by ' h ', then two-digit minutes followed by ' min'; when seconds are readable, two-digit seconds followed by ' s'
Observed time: 4 h 00 min 54 s
